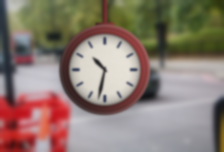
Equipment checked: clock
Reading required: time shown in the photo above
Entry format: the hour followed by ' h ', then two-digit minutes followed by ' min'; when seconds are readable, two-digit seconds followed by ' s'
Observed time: 10 h 32 min
